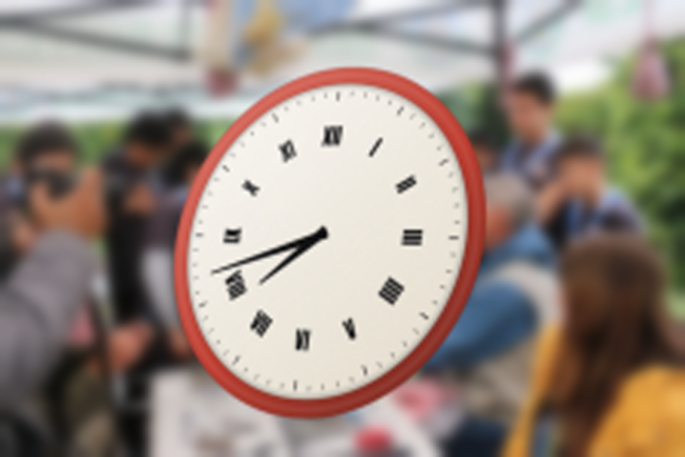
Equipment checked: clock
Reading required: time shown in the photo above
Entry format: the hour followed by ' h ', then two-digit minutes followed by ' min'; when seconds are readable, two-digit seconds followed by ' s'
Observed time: 7 h 42 min
